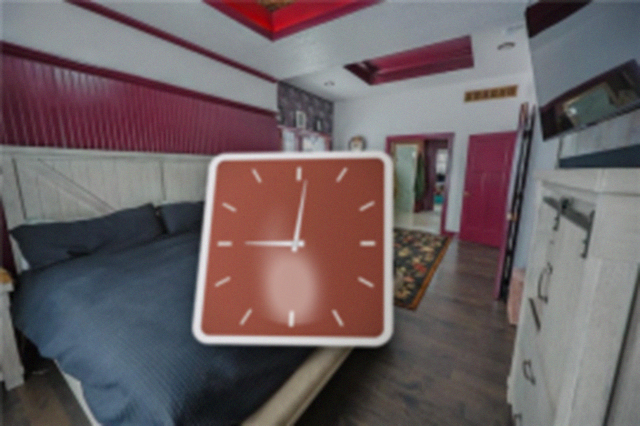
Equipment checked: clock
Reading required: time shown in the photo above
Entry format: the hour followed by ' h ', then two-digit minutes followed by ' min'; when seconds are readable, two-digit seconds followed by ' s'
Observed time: 9 h 01 min
